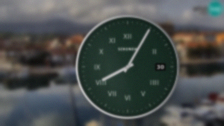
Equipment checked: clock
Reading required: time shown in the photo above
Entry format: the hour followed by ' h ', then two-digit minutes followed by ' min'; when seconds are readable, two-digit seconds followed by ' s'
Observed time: 8 h 05 min
